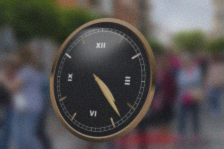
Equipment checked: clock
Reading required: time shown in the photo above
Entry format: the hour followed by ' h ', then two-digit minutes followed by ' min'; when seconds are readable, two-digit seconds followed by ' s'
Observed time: 4 h 23 min
